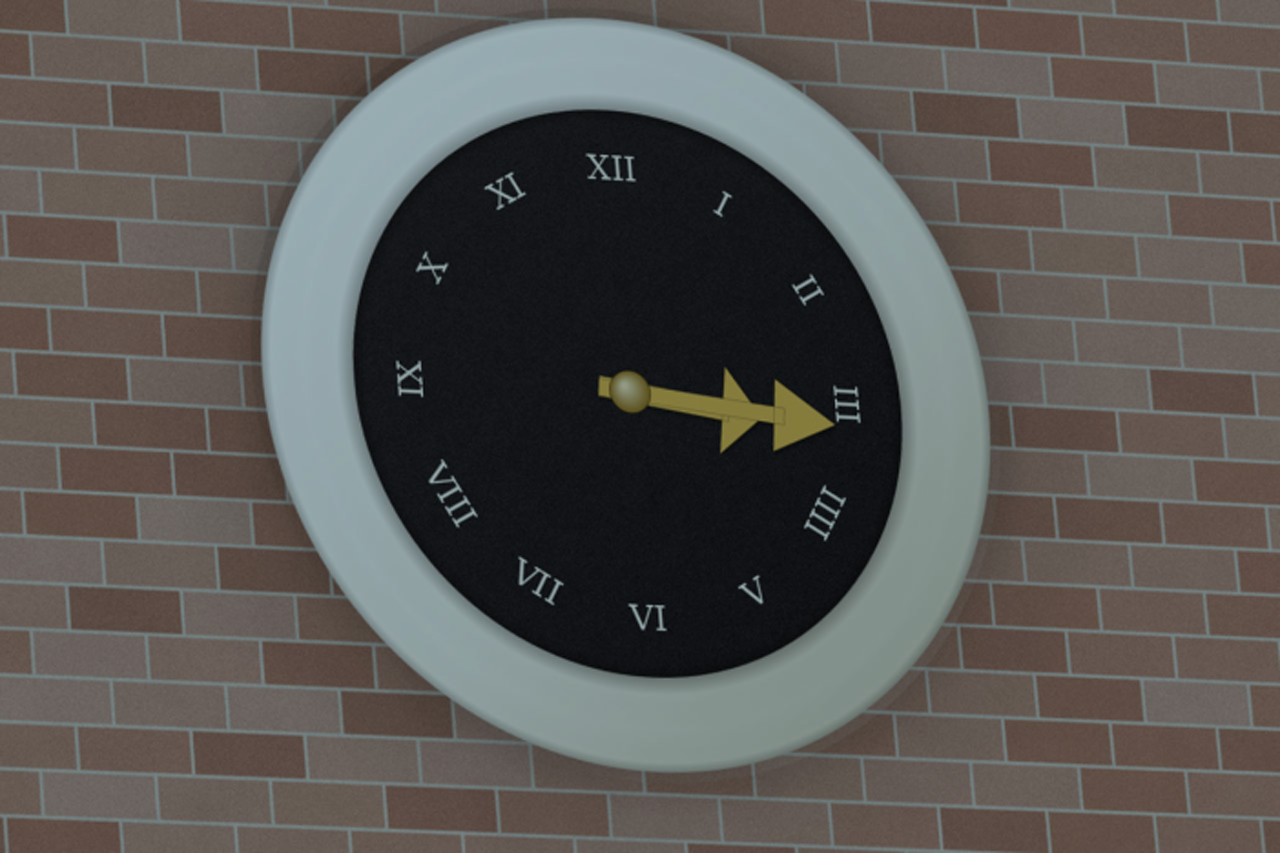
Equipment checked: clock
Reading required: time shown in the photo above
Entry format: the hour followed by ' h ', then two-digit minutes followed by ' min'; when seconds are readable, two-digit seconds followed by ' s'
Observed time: 3 h 16 min
